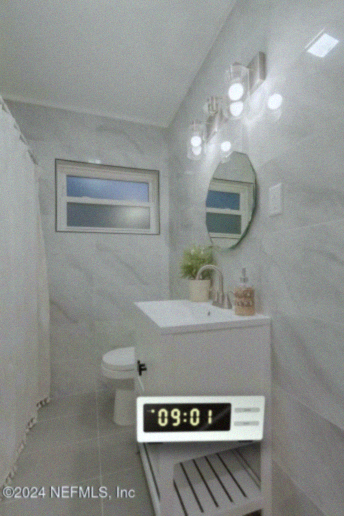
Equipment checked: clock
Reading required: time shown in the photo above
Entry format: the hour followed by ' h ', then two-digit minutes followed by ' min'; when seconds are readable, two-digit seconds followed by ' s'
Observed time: 9 h 01 min
